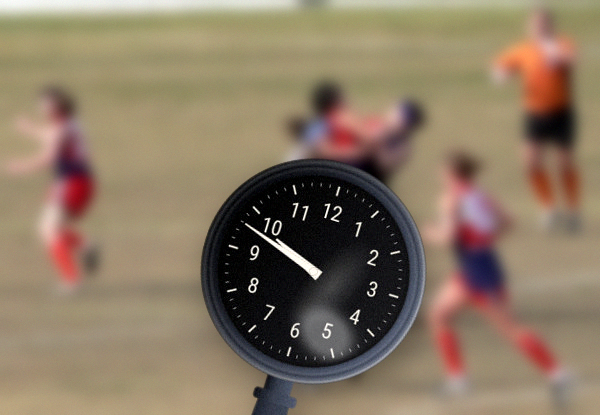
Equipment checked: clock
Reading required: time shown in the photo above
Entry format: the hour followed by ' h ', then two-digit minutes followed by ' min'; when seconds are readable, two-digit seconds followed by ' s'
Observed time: 9 h 48 min
